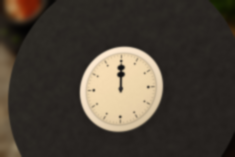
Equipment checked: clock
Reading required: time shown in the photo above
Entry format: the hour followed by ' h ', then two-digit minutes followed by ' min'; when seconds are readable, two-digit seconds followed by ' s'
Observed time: 12 h 00 min
